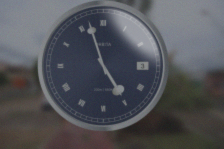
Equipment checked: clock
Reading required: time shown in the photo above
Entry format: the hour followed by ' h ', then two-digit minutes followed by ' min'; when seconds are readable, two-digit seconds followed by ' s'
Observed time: 4 h 57 min
